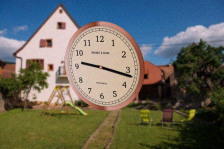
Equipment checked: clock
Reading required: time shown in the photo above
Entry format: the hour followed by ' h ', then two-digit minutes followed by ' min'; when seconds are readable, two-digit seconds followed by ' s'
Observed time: 9 h 17 min
